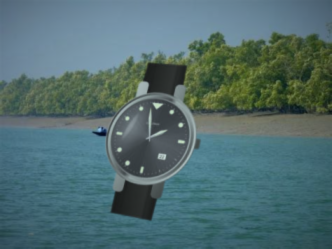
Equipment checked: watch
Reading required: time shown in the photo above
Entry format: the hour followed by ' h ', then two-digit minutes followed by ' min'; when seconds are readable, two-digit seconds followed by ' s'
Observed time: 1 h 58 min
